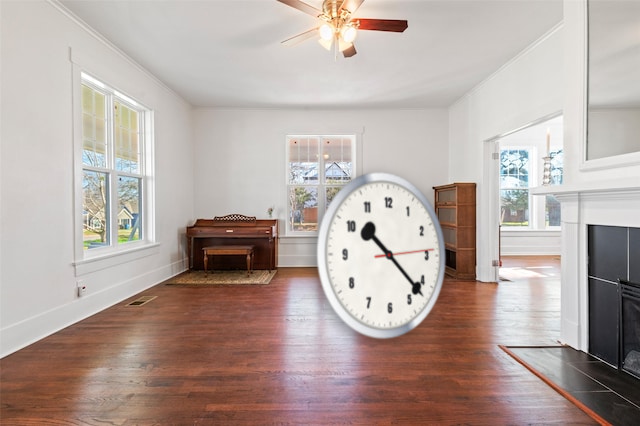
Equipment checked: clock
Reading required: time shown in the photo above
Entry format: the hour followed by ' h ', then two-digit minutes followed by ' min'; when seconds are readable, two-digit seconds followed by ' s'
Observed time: 10 h 22 min 14 s
